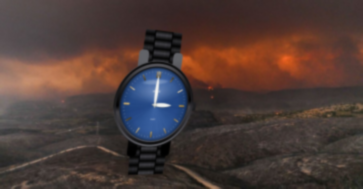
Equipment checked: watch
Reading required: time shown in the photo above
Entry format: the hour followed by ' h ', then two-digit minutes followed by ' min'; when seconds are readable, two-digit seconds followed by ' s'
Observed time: 3 h 00 min
